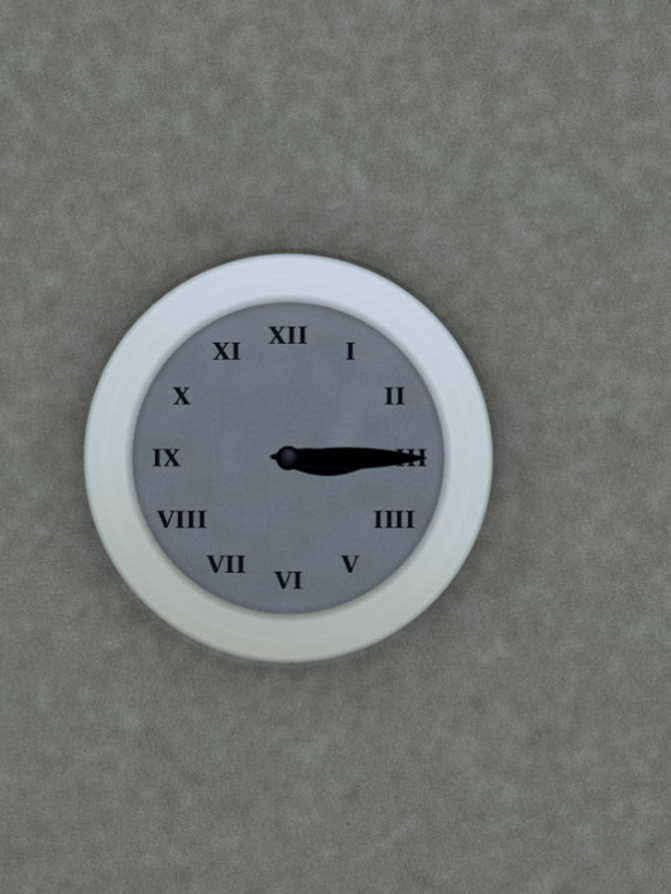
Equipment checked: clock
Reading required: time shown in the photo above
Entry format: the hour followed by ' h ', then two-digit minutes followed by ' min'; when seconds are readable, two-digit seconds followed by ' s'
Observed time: 3 h 15 min
